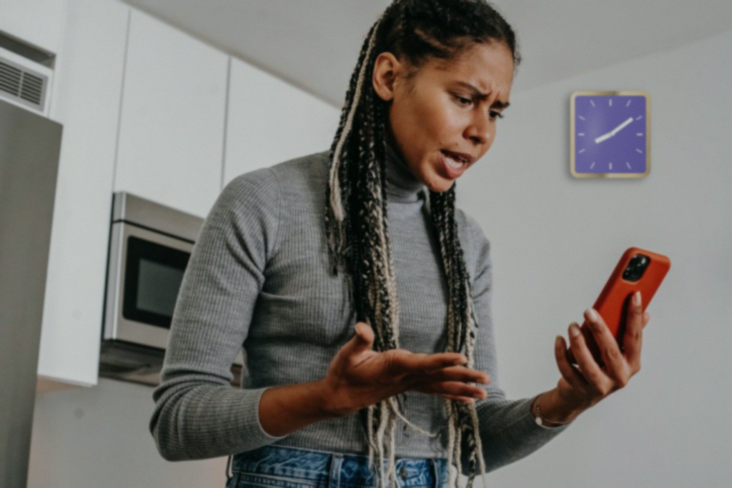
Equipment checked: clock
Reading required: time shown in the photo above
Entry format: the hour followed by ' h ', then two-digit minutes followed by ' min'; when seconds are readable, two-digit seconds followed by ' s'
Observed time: 8 h 09 min
